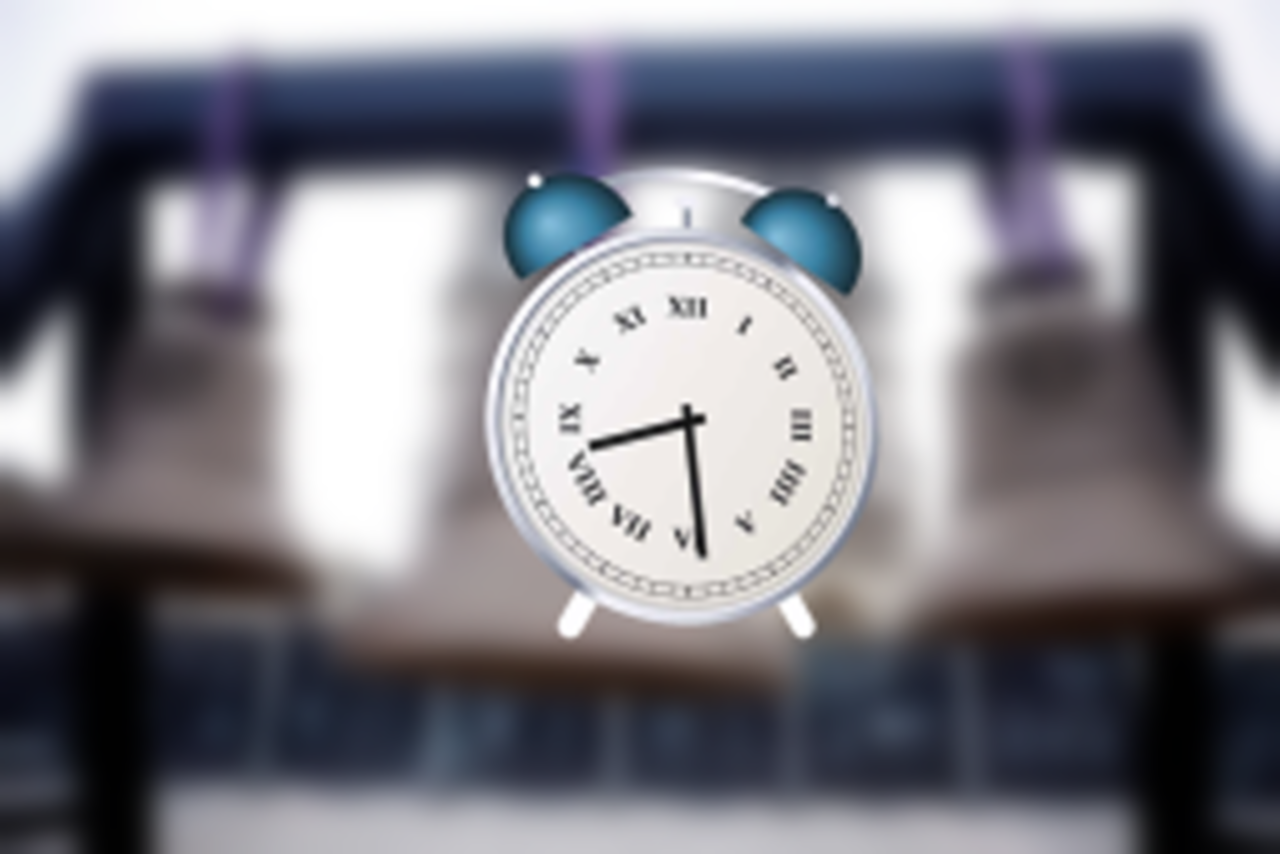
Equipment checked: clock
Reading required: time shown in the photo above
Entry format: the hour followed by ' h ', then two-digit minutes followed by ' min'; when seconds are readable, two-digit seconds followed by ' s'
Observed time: 8 h 29 min
